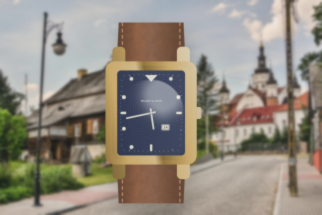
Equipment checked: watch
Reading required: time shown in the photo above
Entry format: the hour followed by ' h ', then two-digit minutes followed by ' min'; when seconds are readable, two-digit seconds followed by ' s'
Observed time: 5 h 43 min
